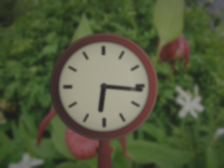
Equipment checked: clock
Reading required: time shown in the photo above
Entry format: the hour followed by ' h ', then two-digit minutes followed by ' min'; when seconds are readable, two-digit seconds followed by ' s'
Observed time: 6 h 16 min
